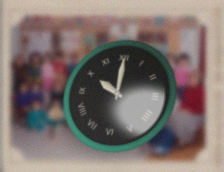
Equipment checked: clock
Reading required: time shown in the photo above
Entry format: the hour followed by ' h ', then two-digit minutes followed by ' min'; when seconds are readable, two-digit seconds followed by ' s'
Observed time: 10 h 00 min
